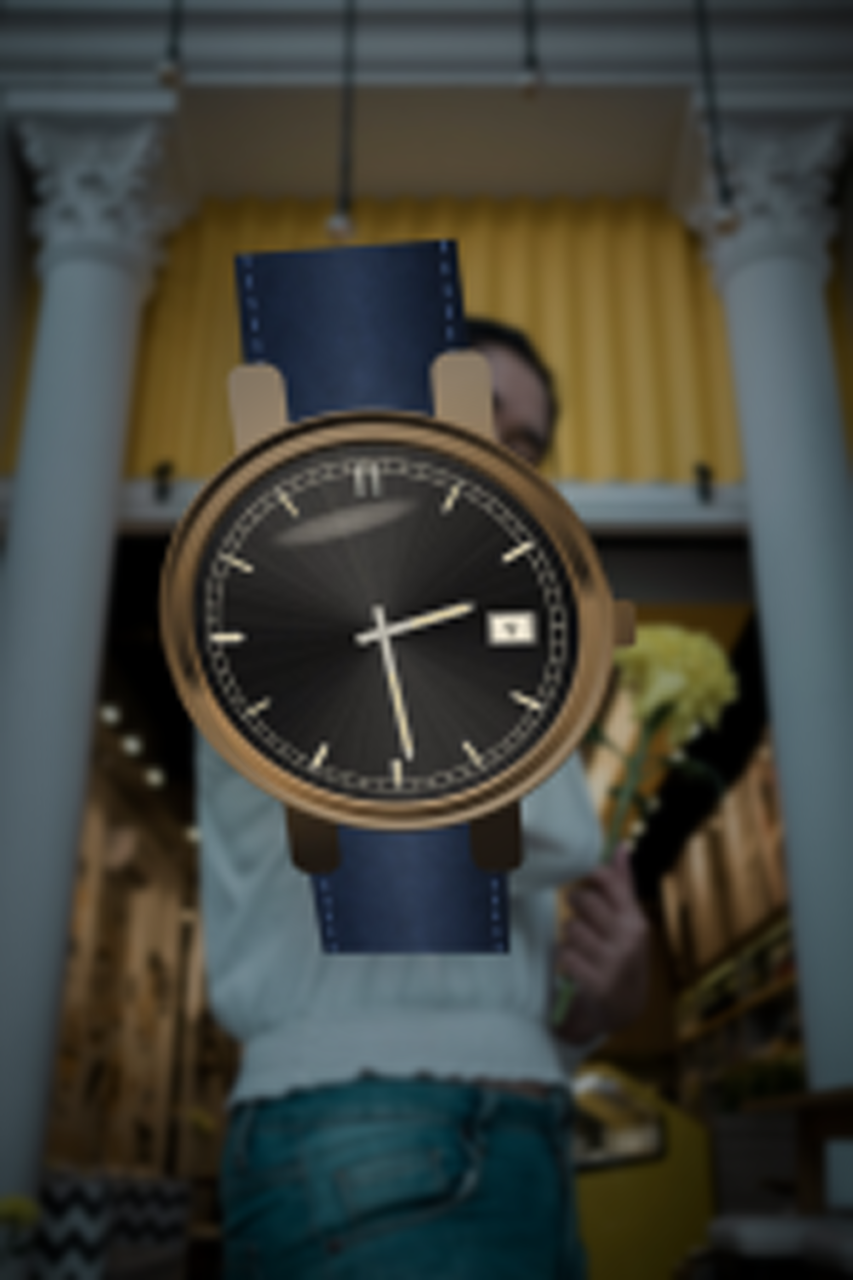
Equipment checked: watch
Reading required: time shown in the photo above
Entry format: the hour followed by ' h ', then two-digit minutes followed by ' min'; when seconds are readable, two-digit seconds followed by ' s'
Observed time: 2 h 29 min
